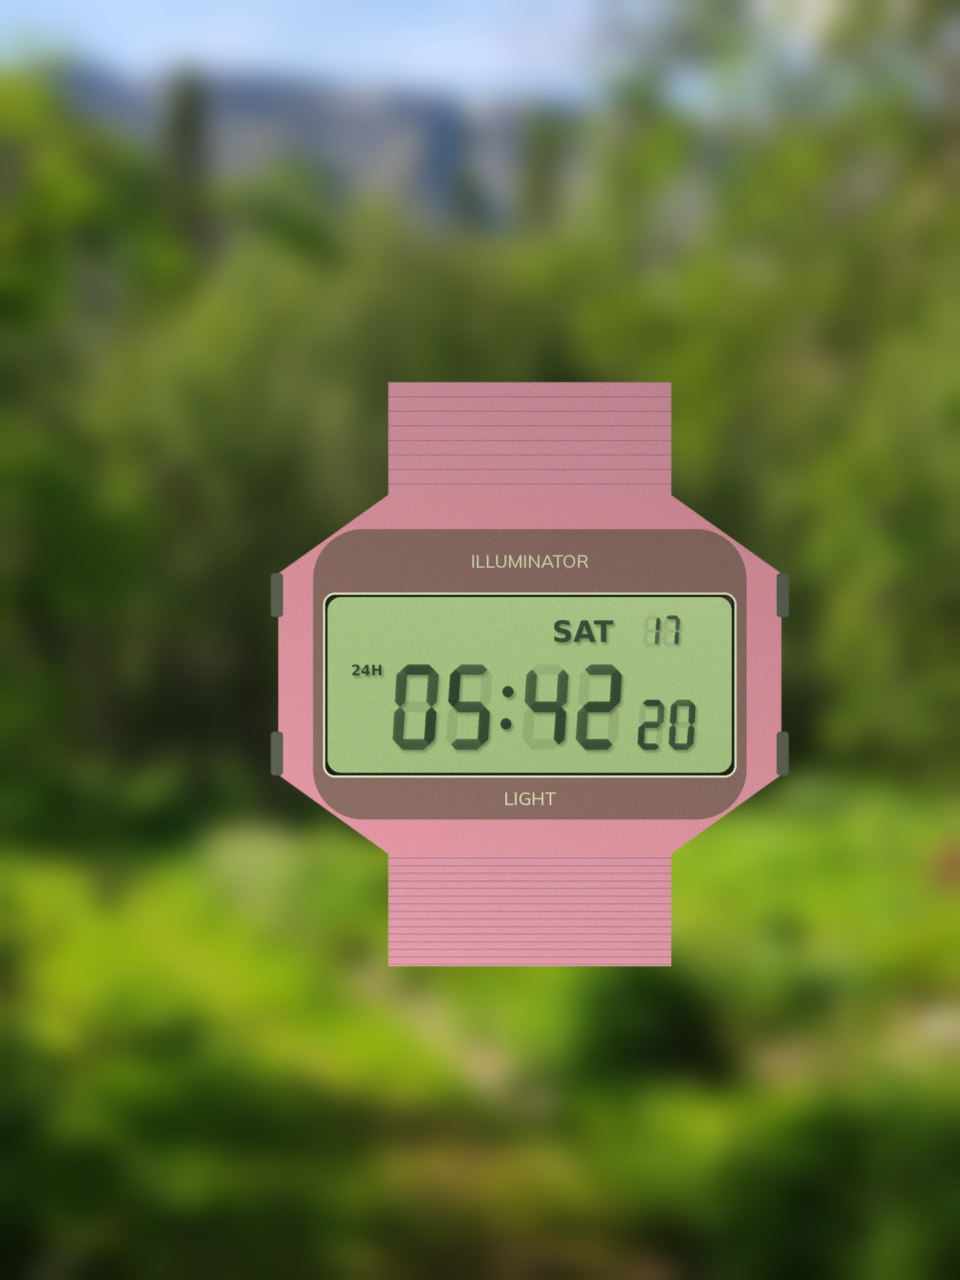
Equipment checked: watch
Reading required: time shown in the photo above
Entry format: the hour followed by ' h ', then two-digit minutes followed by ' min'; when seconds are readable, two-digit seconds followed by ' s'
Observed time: 5 h 42 min 20 s
